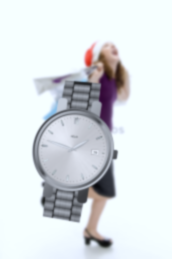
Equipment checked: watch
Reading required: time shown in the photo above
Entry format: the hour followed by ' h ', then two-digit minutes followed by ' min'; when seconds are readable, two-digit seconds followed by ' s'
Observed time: 1 h 47 min
